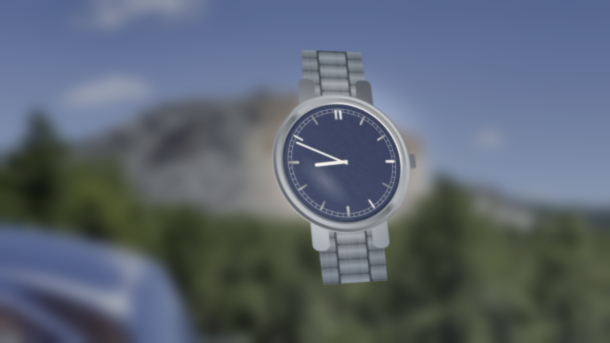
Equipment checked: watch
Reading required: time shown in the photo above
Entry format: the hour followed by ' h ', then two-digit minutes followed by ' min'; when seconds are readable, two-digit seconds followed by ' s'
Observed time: 8 h 49 min
